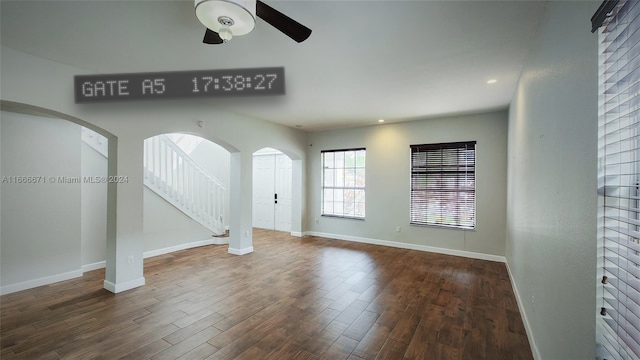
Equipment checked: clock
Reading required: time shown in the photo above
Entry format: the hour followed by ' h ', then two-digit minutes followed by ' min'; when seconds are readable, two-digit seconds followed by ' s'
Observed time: 17 h 38 min 27 s
